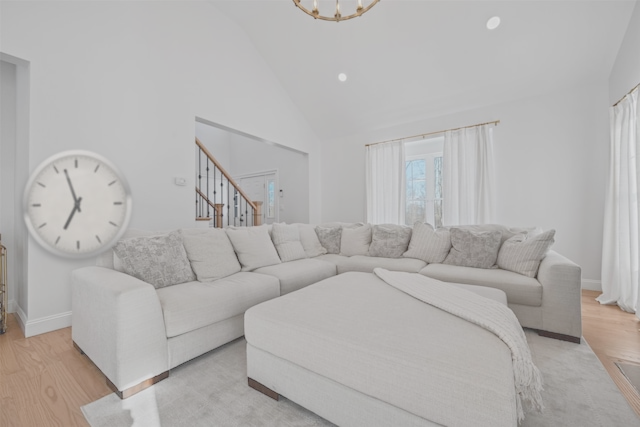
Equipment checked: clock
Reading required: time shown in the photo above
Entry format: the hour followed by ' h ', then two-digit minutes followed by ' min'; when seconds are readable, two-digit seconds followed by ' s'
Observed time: 6 h 57 min
